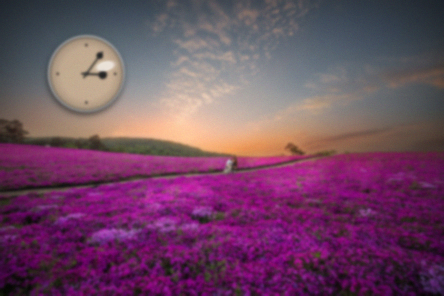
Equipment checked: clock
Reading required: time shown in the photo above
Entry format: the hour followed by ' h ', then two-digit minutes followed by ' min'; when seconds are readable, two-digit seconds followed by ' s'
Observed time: 3 h 06 min
